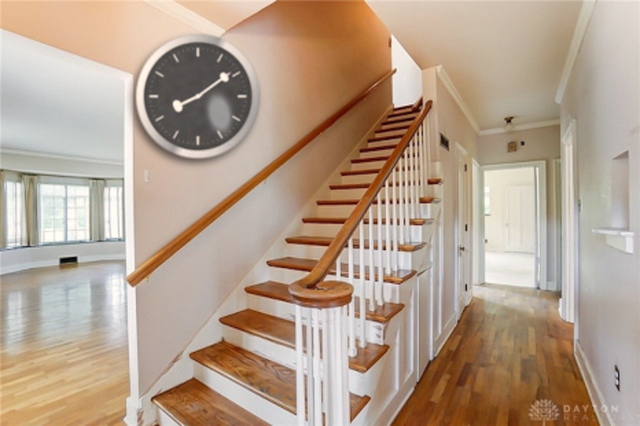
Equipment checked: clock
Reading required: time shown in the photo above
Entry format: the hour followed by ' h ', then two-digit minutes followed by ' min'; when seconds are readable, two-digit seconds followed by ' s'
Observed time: 8 h 09 min
